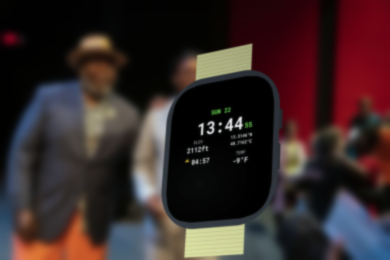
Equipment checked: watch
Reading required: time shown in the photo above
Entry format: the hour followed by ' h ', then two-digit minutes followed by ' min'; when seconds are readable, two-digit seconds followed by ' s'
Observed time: 13 h 44 min
